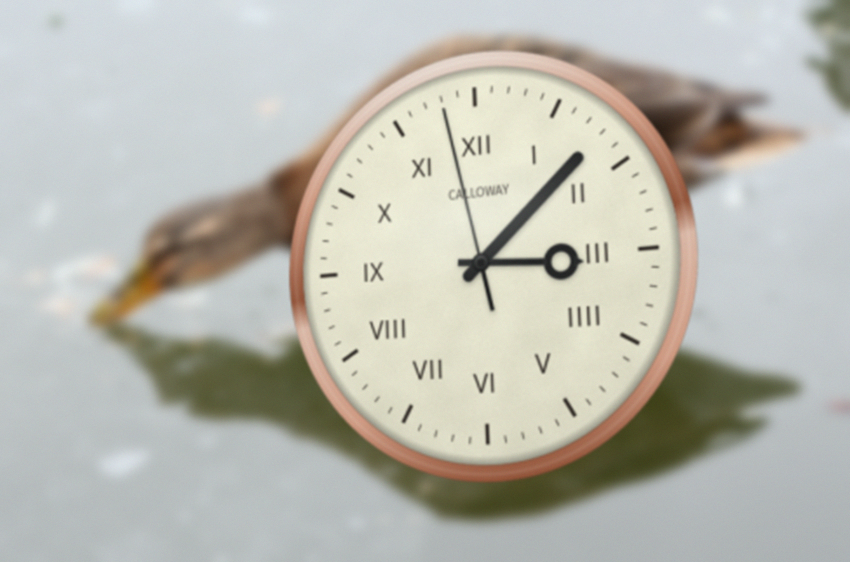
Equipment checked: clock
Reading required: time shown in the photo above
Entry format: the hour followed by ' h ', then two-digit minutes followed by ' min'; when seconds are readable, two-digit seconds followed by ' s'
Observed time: 3 h 07 min 58 s
